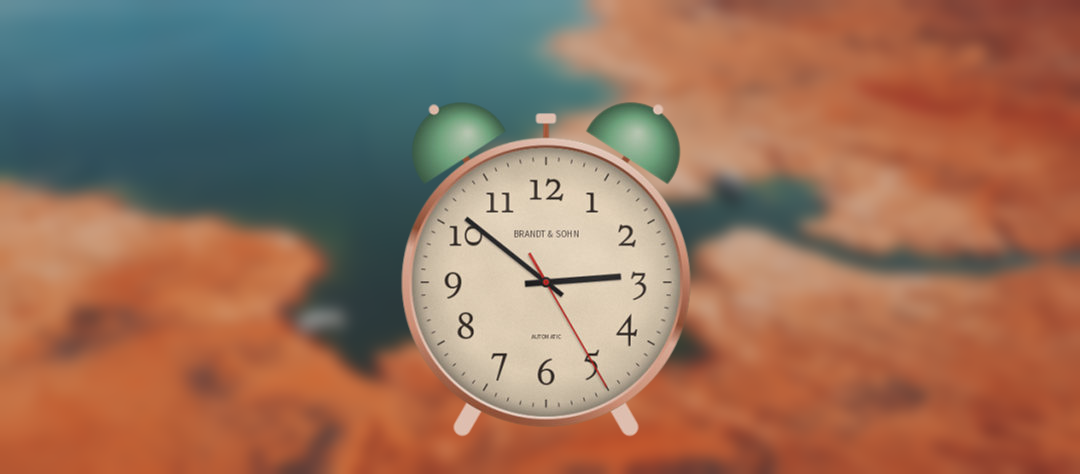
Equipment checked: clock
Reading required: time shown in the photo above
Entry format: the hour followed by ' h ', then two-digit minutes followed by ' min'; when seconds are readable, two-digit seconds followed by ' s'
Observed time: 2 h 51 min 25 s
